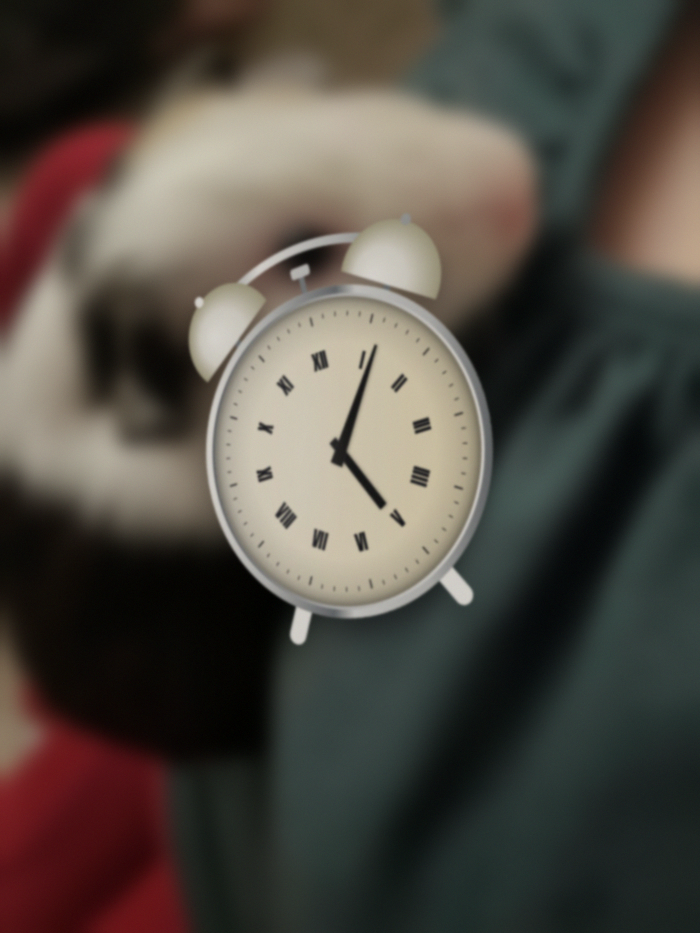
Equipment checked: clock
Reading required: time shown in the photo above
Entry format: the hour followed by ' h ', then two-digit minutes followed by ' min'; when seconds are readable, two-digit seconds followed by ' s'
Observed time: 5 h 06 min
